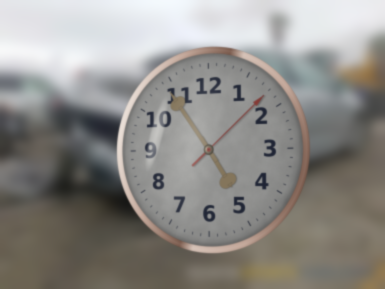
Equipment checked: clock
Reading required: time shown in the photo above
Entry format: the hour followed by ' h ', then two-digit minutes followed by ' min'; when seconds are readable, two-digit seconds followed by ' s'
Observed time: 4 h 54 min 08 s
